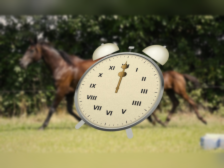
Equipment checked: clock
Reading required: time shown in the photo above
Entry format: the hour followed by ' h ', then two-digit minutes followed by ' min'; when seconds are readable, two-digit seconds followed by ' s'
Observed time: 12 h 00 min
